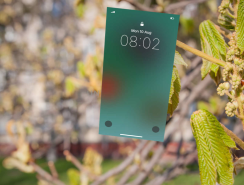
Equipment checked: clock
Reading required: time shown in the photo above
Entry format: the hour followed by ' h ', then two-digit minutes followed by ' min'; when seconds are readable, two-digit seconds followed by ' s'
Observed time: 8 h 02 min
